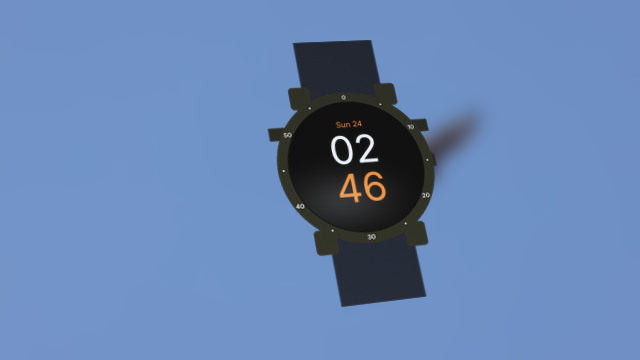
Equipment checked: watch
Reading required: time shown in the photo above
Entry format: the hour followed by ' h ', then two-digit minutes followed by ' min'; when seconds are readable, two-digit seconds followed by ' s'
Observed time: 2 h 46 min
